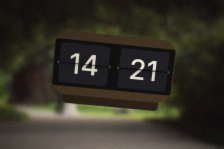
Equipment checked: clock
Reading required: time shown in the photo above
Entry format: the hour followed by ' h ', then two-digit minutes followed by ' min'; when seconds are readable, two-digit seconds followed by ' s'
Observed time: 14 h 21 min
